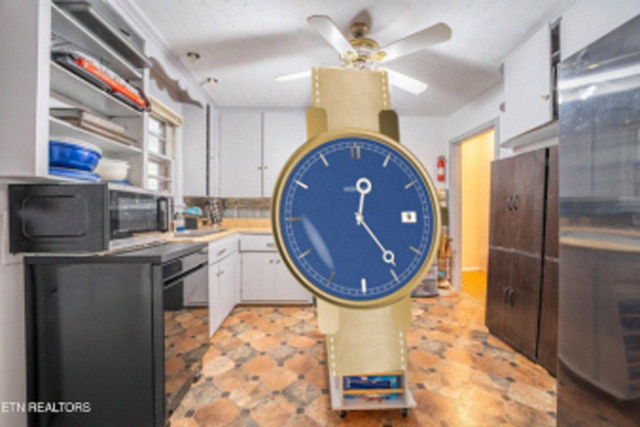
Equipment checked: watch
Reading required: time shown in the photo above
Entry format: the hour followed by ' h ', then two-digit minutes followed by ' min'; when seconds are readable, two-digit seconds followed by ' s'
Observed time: 12 h 24 min
